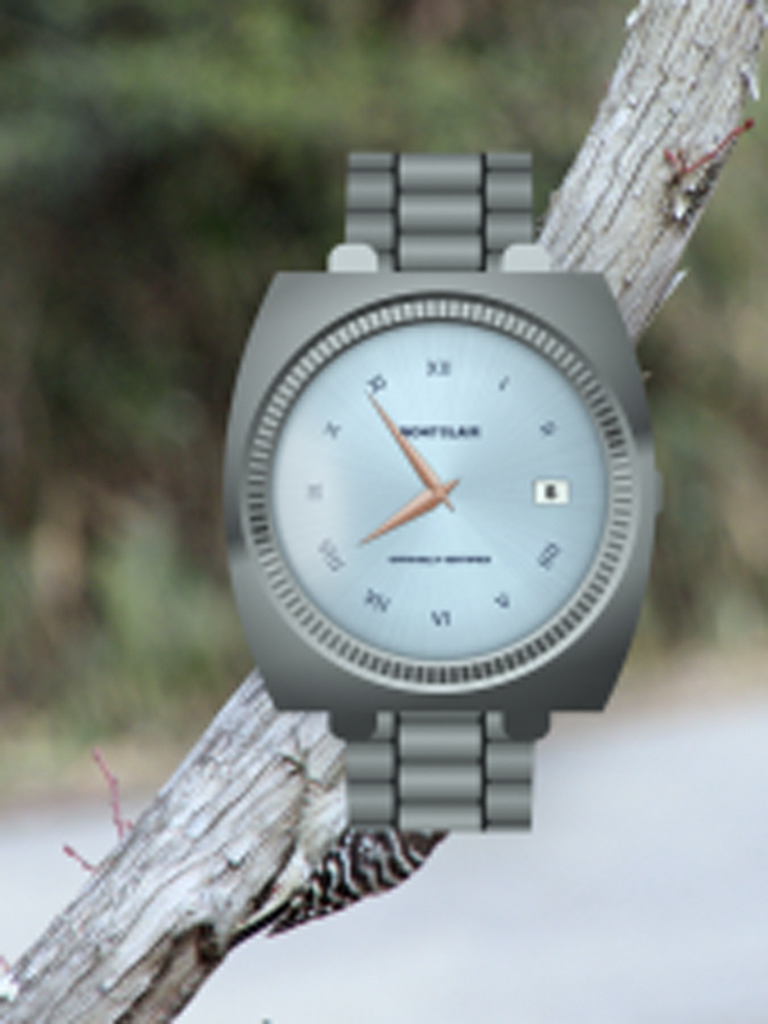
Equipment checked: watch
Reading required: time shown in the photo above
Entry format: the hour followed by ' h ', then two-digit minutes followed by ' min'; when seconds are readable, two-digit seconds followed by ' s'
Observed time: 7 h 54 min
